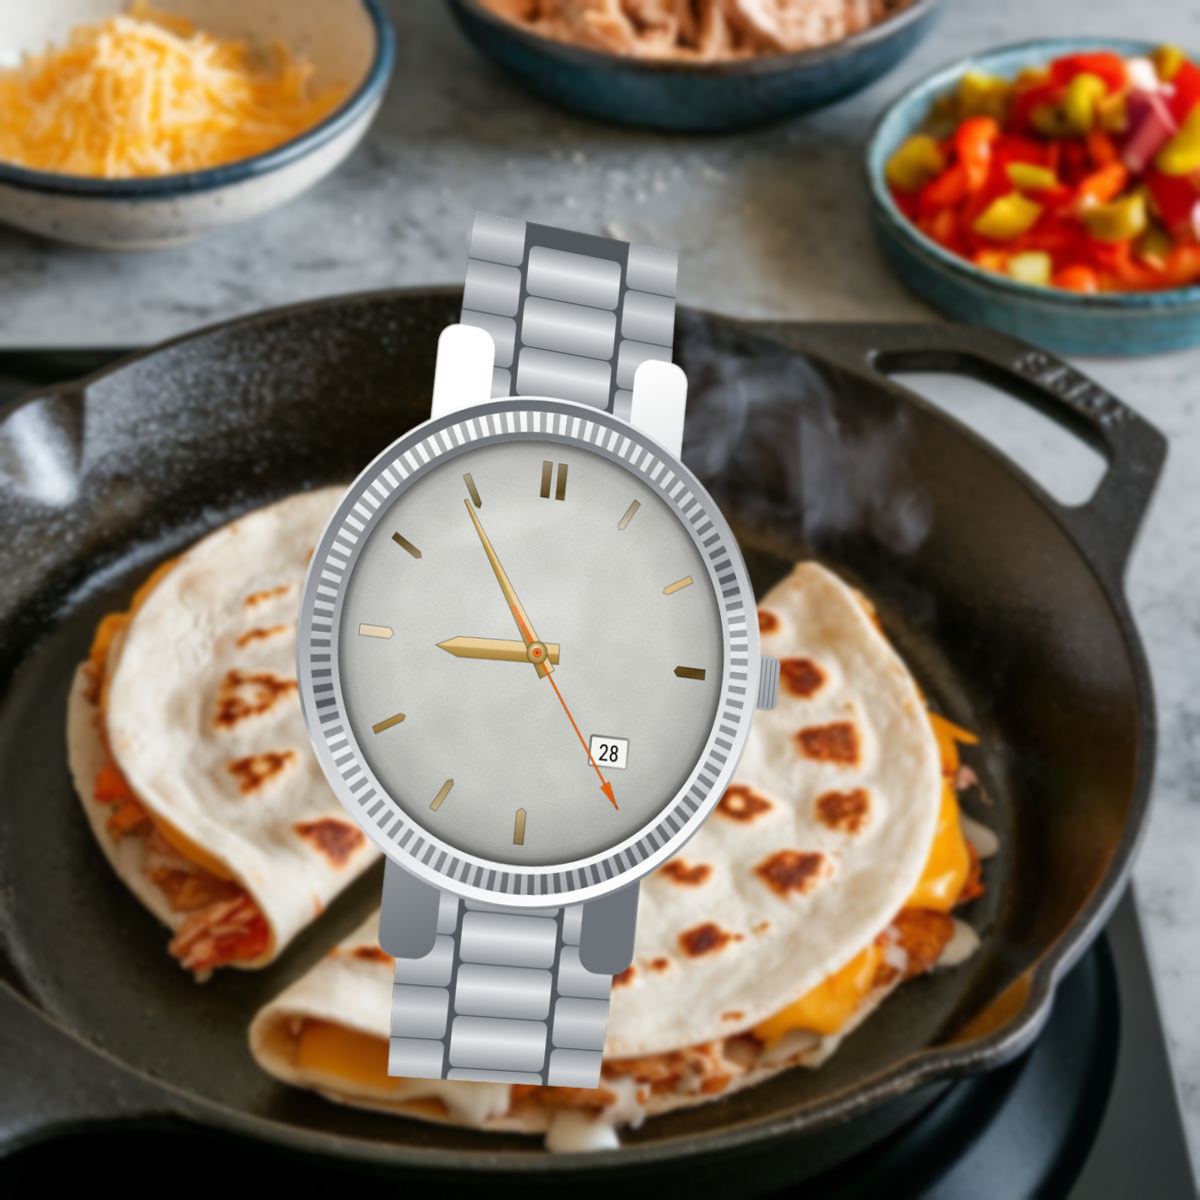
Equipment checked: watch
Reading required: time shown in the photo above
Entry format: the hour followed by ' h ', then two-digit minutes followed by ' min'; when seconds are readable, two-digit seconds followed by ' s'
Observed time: 8 h 54 min 24 s
